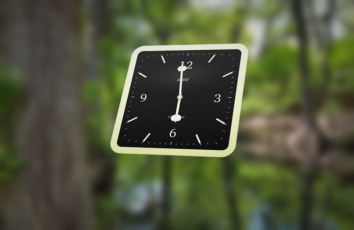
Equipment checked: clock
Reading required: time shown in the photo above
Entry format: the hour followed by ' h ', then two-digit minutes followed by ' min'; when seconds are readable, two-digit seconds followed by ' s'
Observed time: 5 h 59 min
